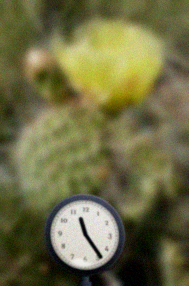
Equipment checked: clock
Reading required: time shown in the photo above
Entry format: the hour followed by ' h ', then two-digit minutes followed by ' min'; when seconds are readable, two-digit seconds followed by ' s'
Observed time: 11 h 24 min
